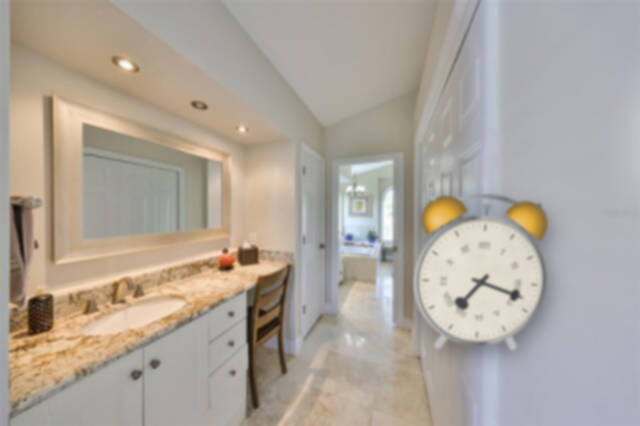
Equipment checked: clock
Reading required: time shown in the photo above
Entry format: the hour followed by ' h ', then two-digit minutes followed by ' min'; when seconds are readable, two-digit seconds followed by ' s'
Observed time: 7 h 18 min
